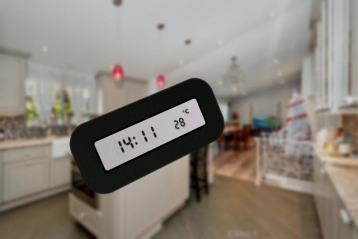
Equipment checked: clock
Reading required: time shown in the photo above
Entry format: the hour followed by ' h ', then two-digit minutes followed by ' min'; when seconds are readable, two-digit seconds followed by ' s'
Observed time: 14 h 11 min
